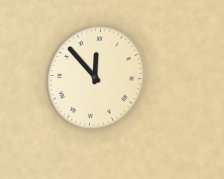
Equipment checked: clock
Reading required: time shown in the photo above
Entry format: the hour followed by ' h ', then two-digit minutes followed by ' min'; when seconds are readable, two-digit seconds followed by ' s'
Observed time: 11 h 52 min
